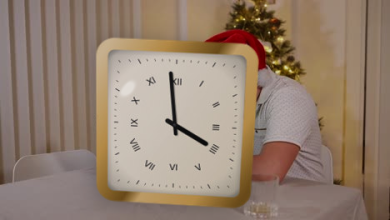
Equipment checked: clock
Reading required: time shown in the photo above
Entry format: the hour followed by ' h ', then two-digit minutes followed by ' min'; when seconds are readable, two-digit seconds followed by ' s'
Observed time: 3 h 59 min
